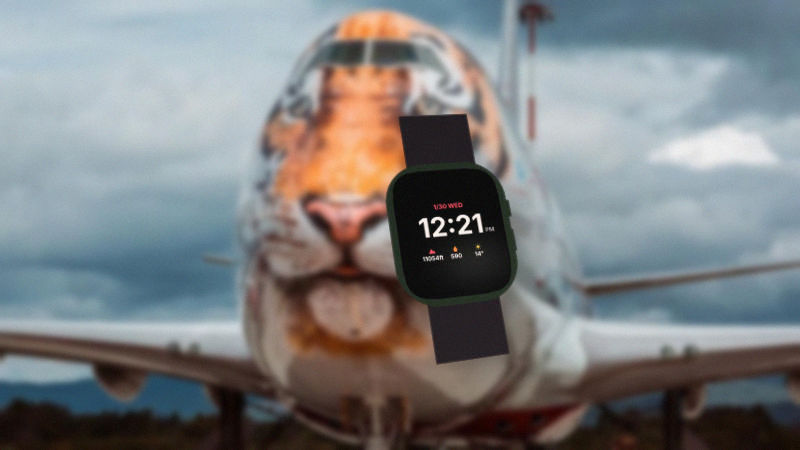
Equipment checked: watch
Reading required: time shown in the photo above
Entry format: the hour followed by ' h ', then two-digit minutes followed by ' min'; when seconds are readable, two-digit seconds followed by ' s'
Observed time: 12 h 21 min
